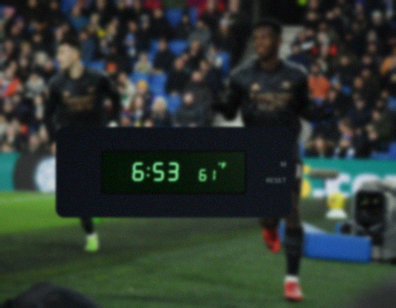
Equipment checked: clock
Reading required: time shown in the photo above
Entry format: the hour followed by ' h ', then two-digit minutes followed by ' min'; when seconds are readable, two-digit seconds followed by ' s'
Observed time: 6 h 53 min
